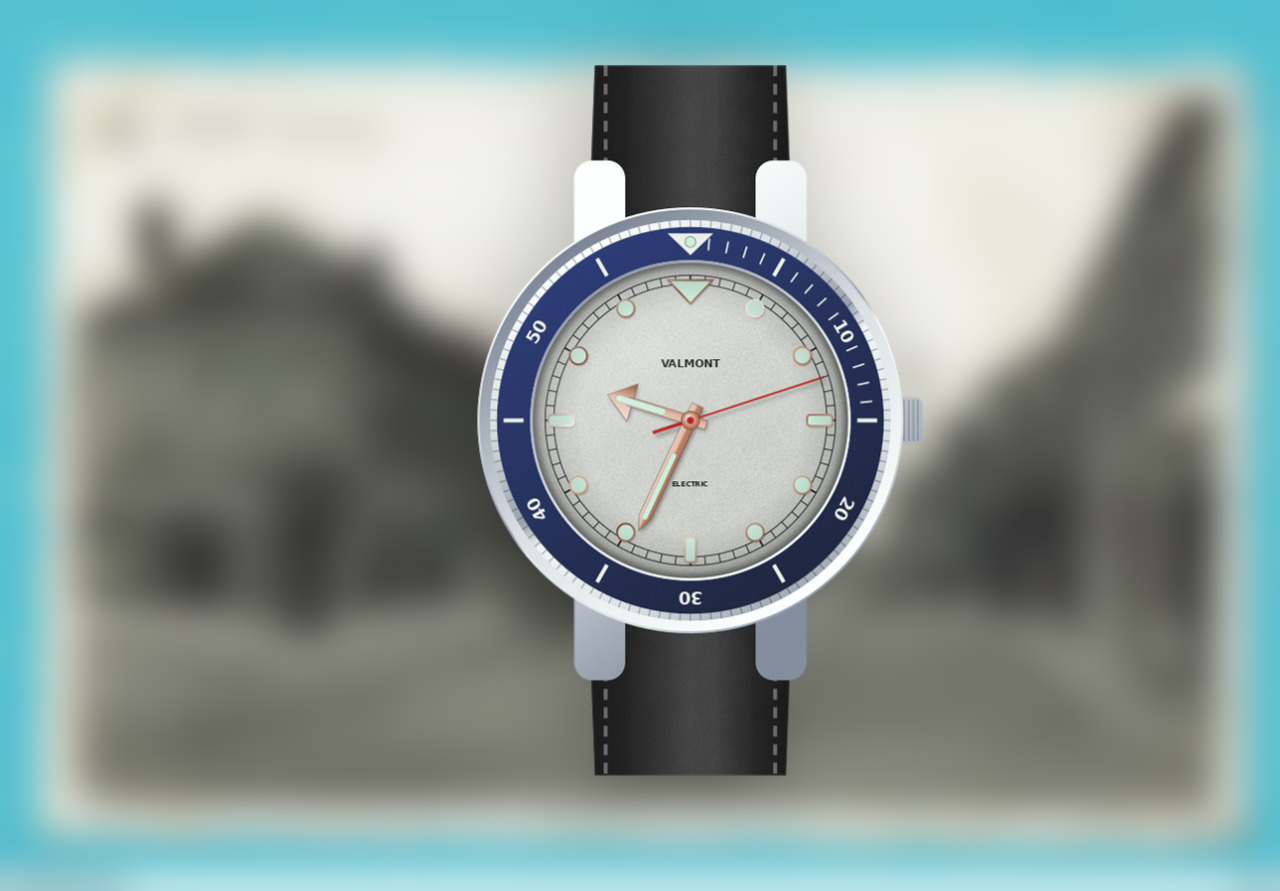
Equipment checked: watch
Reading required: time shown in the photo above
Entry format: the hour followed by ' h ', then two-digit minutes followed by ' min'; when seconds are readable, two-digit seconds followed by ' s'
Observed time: 9 h 34 min 12 s
